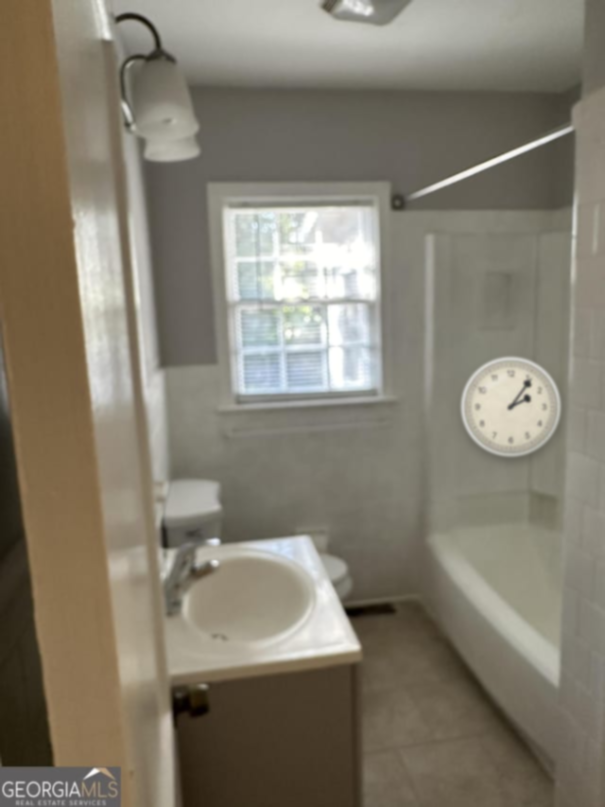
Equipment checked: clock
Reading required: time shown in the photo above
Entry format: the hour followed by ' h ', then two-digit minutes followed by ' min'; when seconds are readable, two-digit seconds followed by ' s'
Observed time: 2 h 06 min
